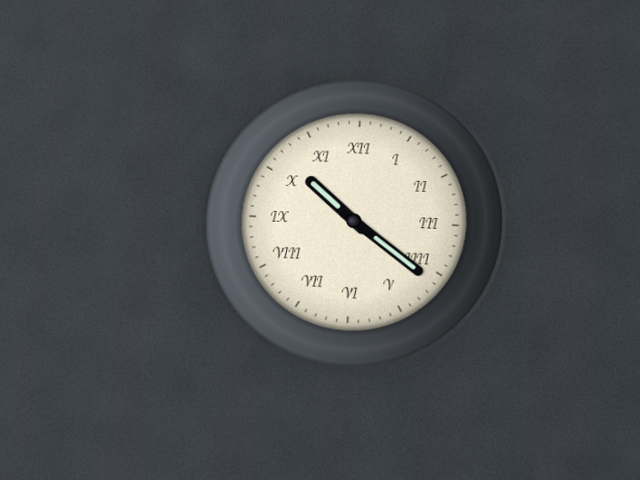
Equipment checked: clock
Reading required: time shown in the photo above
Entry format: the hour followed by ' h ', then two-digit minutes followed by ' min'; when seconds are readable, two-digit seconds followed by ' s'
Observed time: 10 h 21 min
